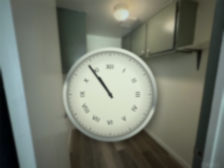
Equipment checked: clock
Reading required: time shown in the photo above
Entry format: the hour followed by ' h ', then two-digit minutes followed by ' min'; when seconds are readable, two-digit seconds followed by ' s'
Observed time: 10 h 54 min
